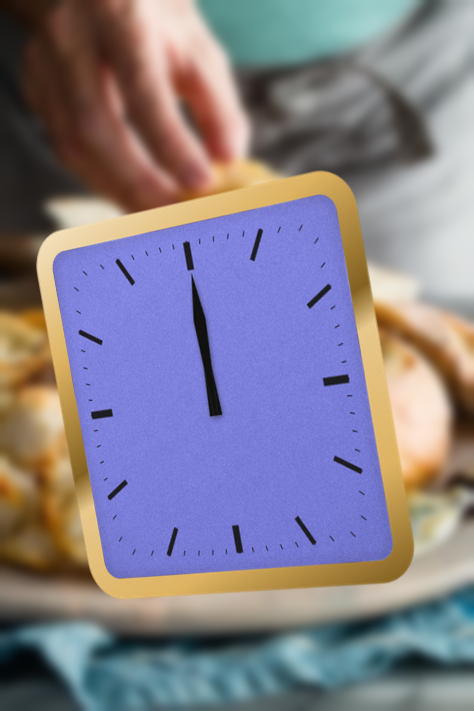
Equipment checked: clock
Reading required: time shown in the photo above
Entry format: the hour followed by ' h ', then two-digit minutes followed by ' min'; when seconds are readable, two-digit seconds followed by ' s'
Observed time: 12 h 00 min
